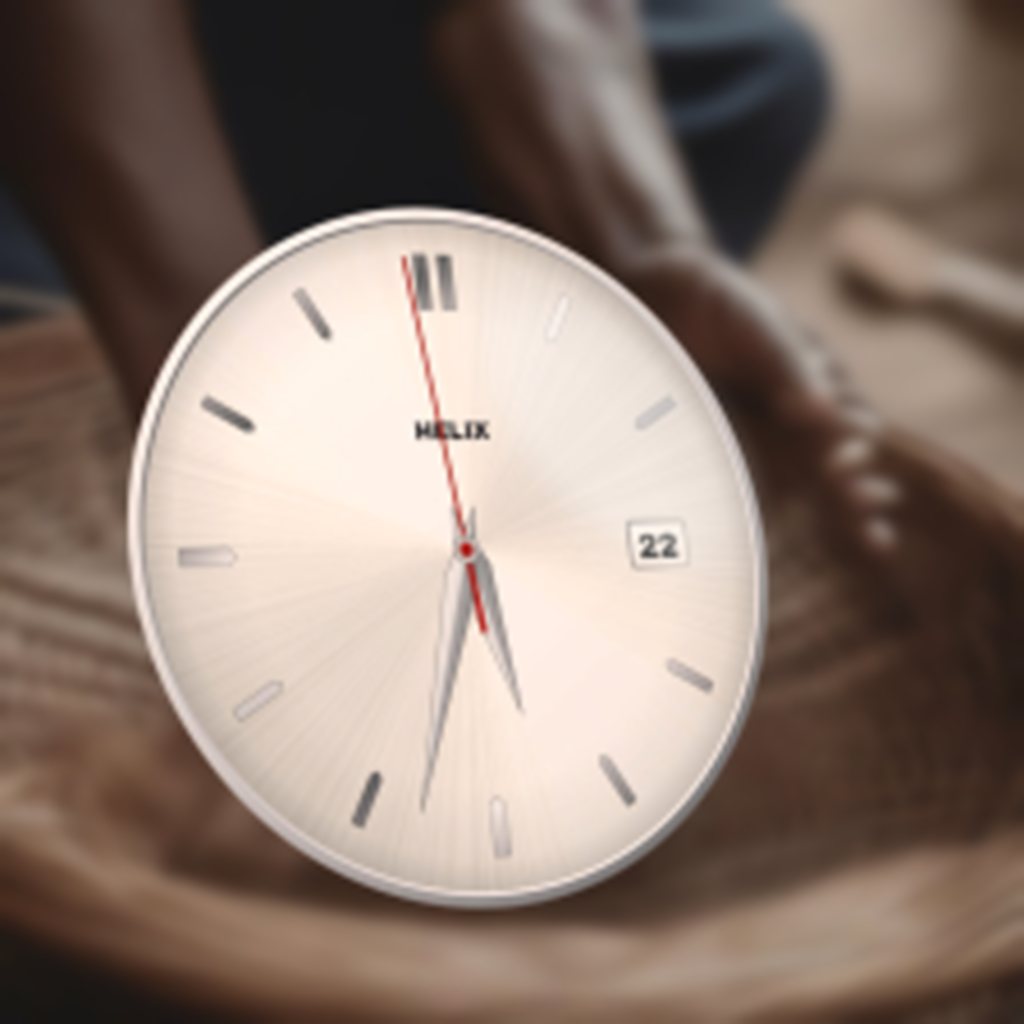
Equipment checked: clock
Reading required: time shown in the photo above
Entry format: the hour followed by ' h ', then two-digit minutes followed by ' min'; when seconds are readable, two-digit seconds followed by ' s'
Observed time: 5 h 32 min 59 s
